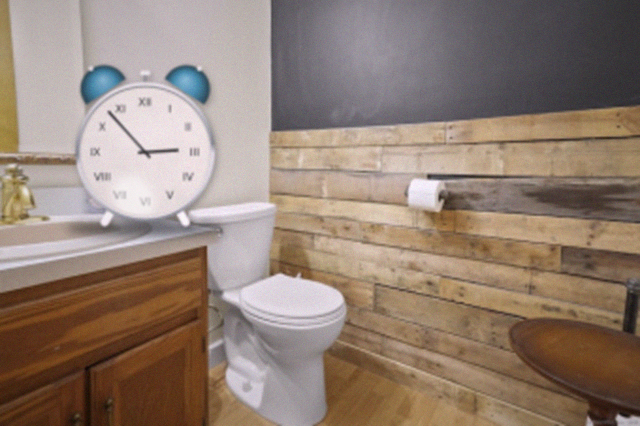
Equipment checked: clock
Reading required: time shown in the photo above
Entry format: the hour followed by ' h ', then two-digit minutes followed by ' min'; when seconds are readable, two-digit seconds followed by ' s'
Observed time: 2 h 53 min
